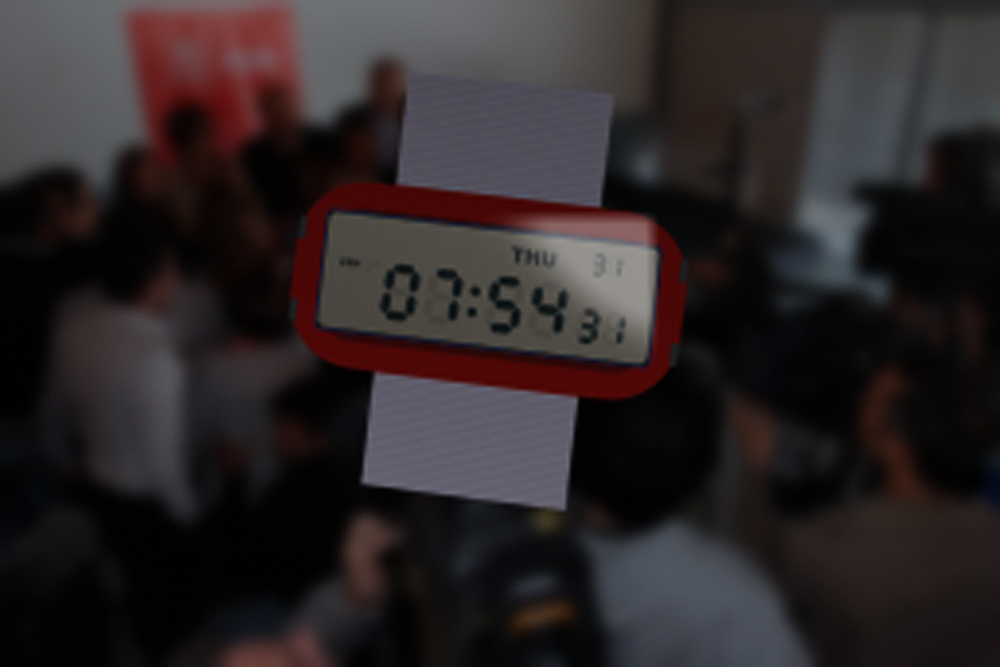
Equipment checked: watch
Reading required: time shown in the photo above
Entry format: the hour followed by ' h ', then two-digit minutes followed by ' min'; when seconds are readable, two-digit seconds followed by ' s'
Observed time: 7 h 54 min 31 s
